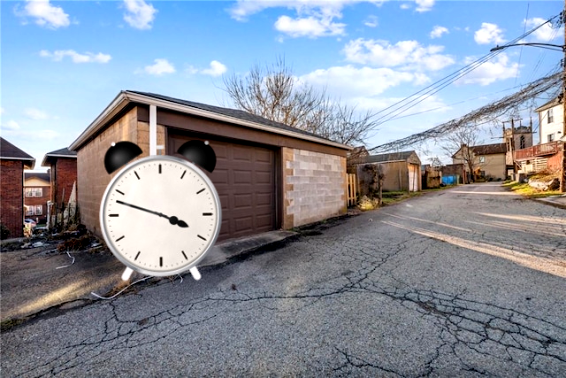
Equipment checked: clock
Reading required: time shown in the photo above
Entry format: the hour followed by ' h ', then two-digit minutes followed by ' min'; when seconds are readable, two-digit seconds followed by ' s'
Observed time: 3 h 48 min
